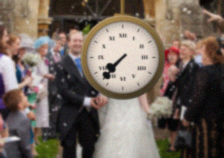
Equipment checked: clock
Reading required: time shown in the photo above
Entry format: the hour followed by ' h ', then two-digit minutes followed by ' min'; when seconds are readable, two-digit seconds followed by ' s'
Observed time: 7 h 37 min
